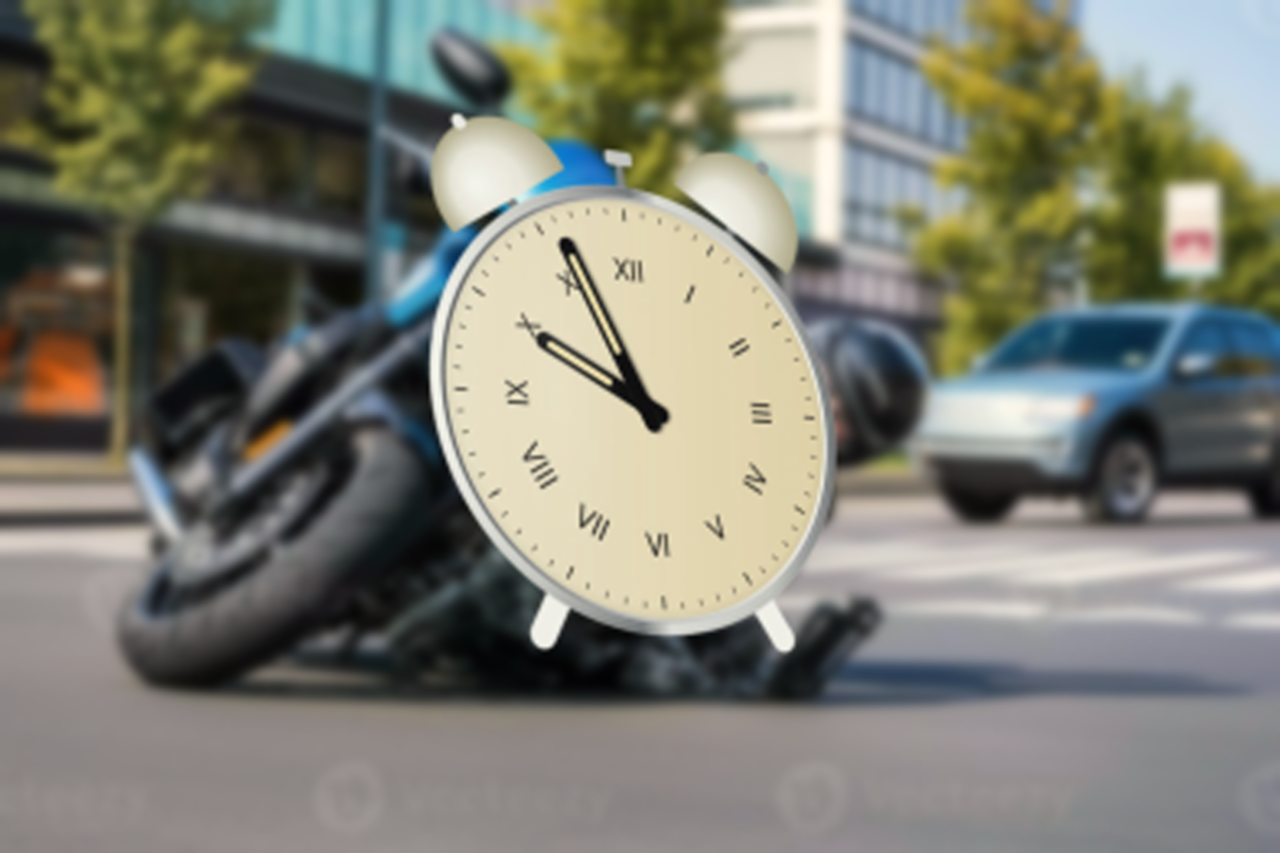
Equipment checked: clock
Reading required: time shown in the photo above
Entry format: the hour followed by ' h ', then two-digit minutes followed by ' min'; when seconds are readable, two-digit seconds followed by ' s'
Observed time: 9 h 56 min
